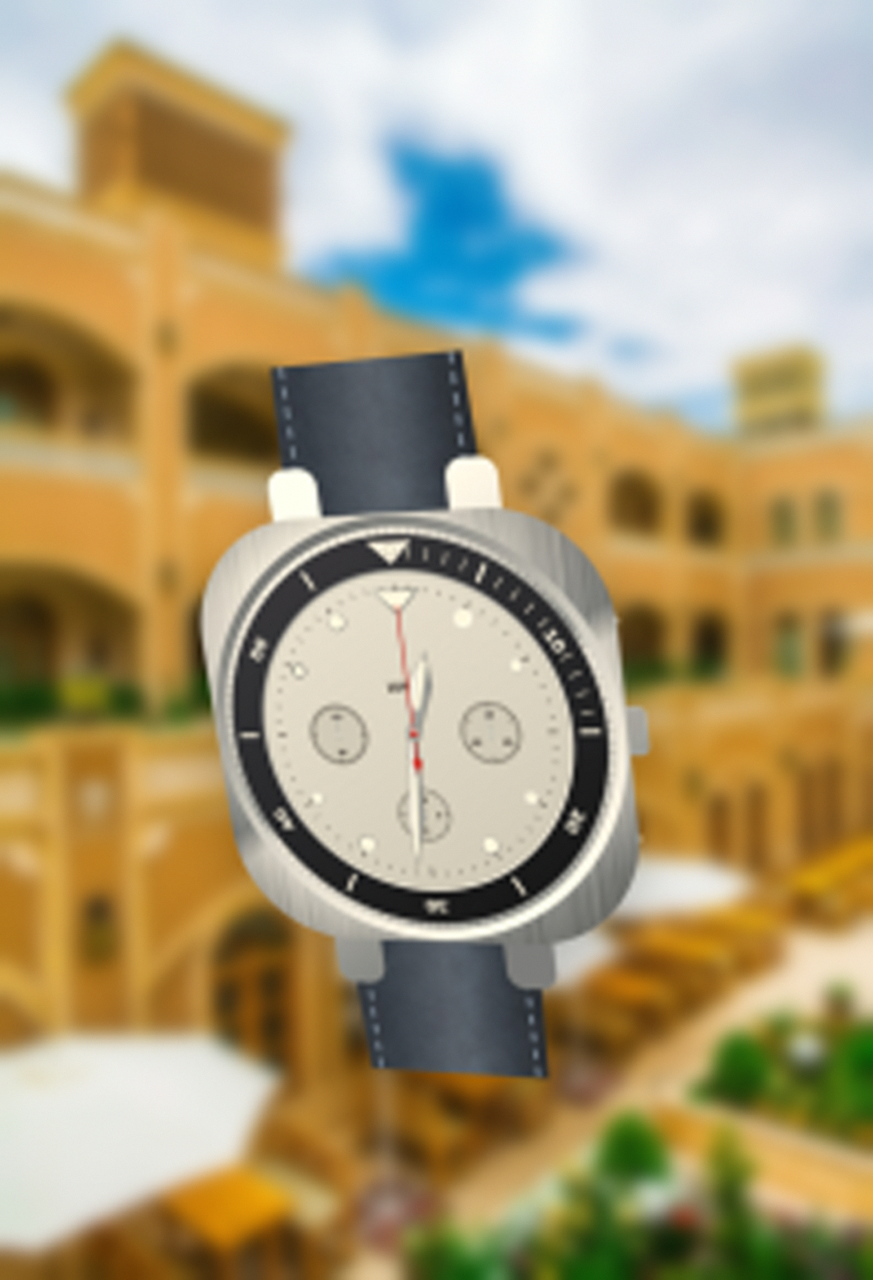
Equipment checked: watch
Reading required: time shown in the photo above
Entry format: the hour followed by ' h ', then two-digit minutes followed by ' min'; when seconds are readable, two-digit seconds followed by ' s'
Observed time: 12 h 31 min
